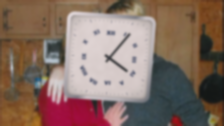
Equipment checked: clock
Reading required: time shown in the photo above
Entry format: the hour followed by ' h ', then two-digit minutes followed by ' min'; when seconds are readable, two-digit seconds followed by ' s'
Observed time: 4 h 06 min
